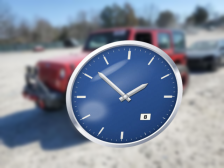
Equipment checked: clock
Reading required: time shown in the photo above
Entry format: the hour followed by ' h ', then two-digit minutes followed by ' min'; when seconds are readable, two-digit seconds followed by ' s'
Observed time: 1 h 52 min
